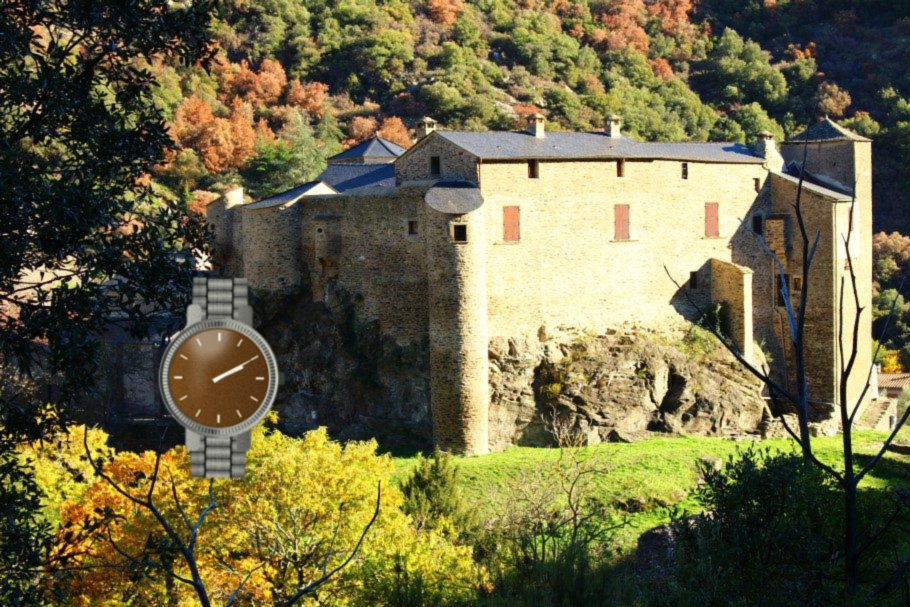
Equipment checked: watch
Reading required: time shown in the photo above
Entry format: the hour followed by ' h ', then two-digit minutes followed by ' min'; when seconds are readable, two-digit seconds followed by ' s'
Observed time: 2 h 10 min
